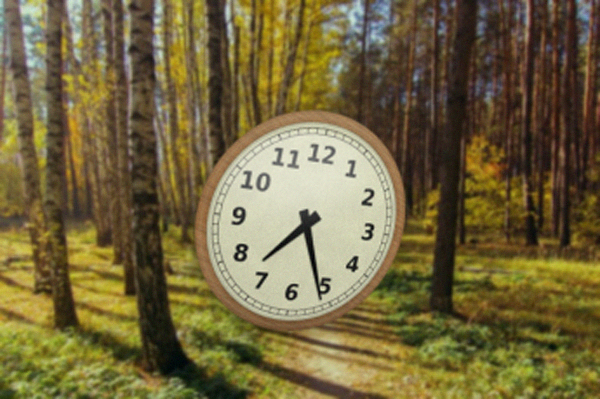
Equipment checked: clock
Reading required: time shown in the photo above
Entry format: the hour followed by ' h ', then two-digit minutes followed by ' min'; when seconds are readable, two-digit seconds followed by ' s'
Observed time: 7 h 26 min
